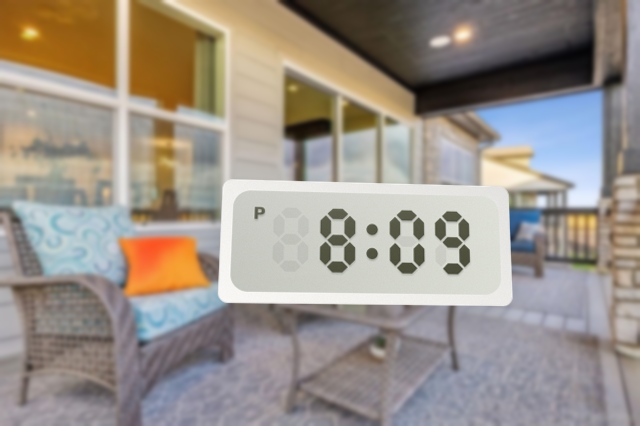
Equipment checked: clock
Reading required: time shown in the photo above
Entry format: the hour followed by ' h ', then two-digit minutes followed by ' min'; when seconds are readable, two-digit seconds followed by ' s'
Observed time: 8 h 09 min
